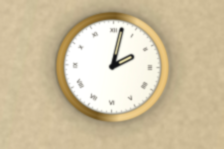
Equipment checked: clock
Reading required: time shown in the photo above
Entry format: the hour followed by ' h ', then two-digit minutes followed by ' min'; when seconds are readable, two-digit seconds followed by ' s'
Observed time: 2 h 02 min
